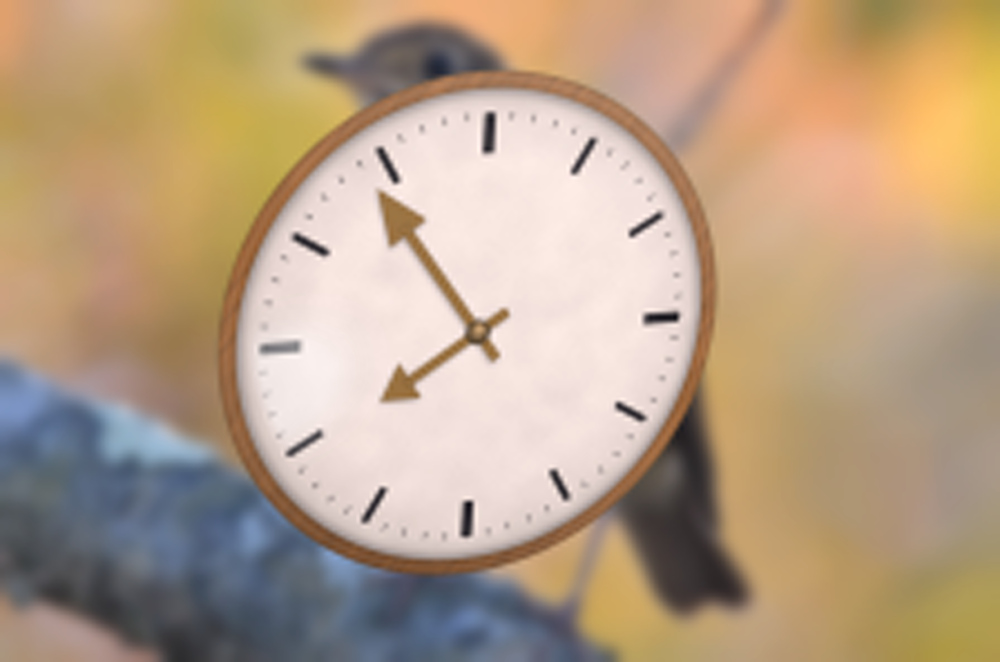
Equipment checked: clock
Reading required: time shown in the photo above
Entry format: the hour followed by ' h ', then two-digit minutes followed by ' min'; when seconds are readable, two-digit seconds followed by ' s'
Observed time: 7 h 54 min
